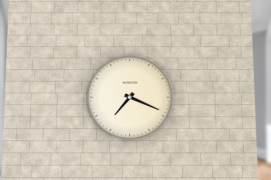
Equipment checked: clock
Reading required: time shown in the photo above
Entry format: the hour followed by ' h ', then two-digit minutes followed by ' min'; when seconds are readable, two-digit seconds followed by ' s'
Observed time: 7 h 19 min
